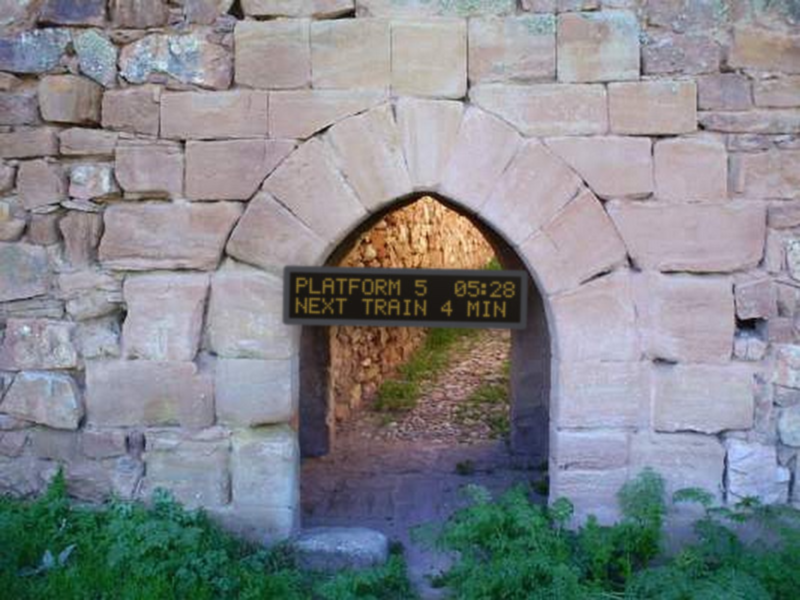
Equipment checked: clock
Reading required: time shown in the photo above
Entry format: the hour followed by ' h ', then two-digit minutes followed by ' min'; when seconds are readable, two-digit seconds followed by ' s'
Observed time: 5 h 28 min
